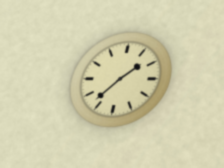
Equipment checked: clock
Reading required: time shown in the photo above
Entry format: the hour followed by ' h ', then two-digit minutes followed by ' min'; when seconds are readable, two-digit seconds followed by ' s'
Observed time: 1 h 37 min
